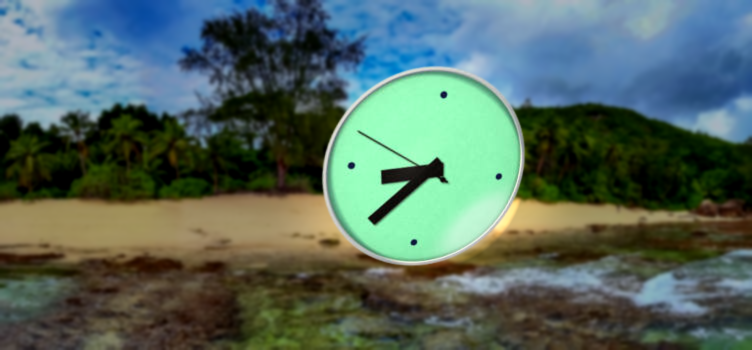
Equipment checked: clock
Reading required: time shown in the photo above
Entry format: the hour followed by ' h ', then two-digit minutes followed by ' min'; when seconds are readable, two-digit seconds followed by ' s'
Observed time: 8 h 36 min 49 s
